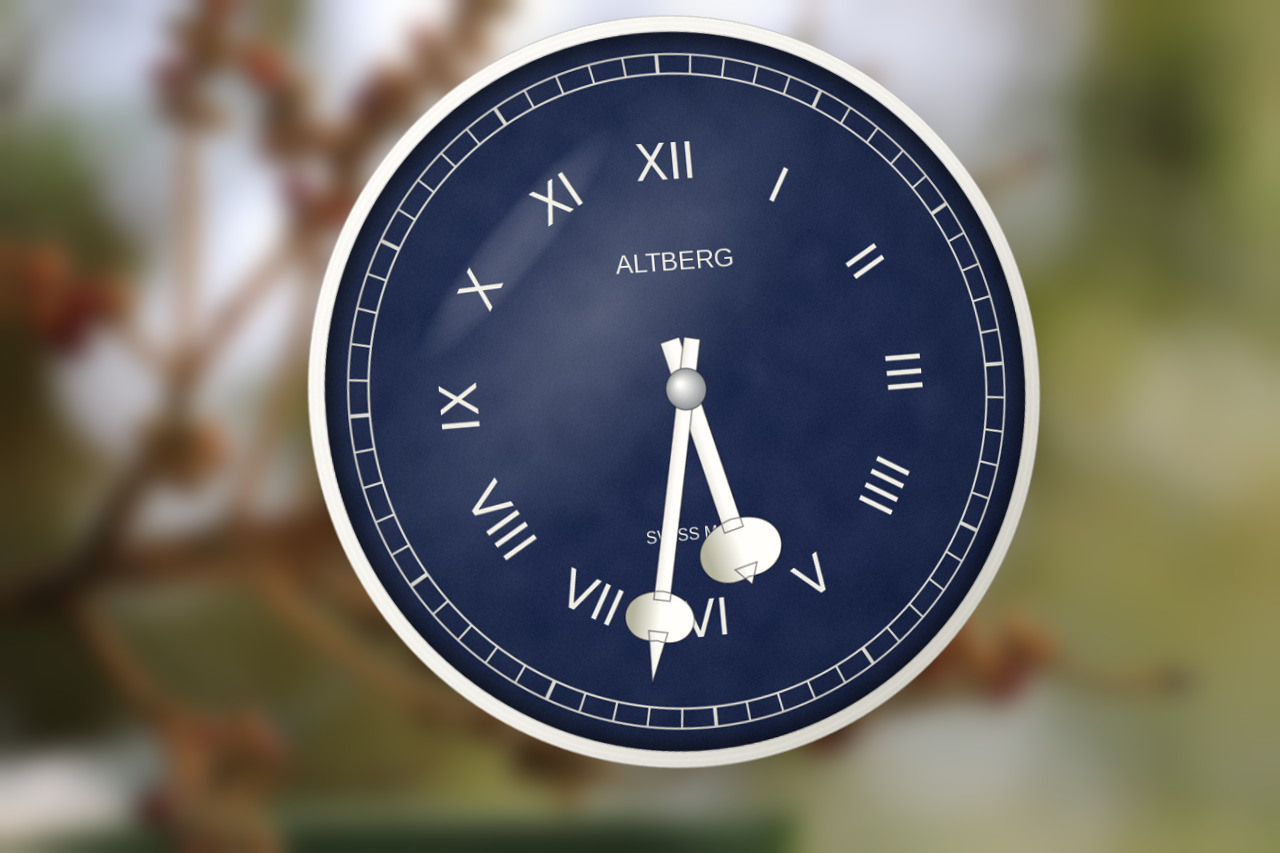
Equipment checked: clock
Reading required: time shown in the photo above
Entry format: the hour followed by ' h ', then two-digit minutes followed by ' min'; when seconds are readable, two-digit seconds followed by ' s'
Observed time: 5 h 32 min
